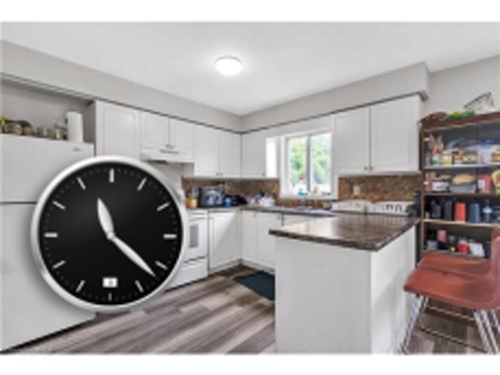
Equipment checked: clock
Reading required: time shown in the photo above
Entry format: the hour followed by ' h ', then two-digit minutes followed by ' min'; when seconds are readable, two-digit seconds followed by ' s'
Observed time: 11 h 22 min
